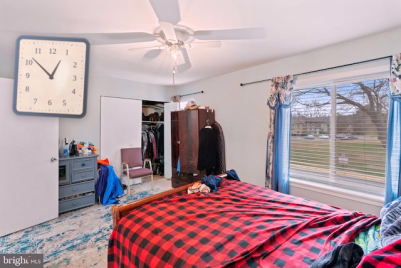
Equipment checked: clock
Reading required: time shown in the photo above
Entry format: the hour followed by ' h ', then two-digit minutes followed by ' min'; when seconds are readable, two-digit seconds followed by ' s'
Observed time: 12 h 52 min
